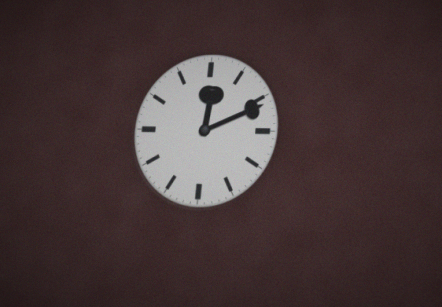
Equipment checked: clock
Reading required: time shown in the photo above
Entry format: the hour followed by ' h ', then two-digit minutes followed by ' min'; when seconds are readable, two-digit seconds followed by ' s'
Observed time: 12 h 11 min
